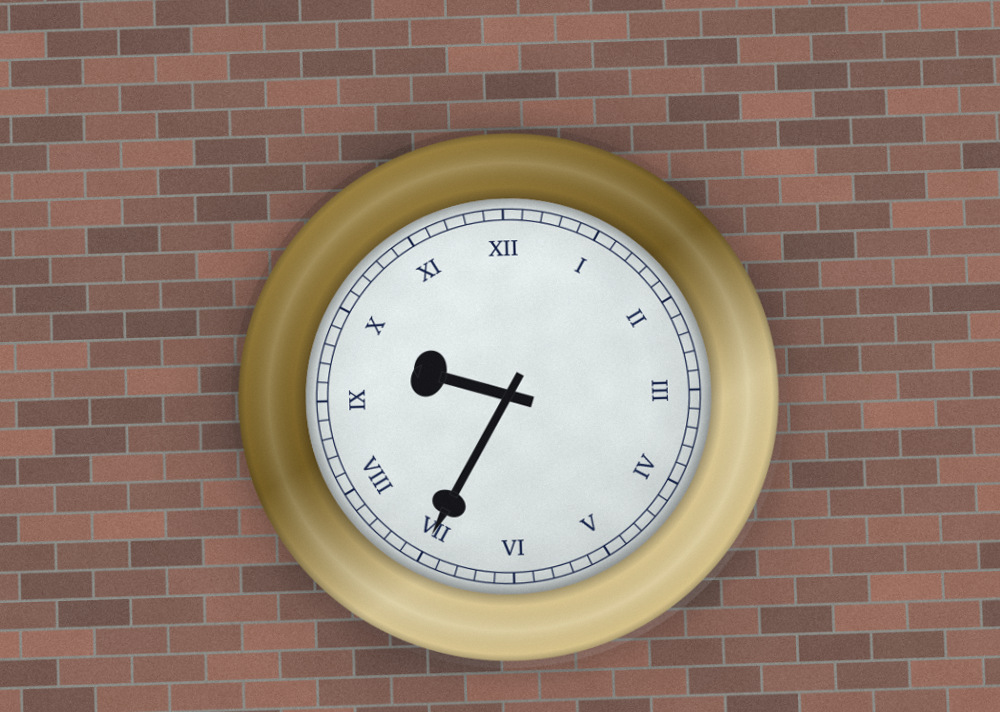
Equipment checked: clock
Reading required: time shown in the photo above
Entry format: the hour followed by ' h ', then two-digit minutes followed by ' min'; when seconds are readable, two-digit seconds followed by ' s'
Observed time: 9 h 35 min
